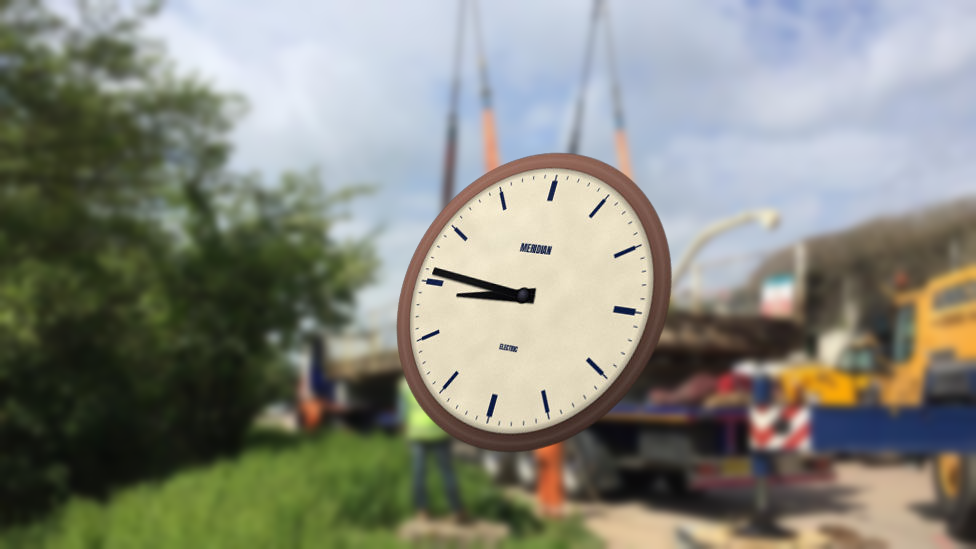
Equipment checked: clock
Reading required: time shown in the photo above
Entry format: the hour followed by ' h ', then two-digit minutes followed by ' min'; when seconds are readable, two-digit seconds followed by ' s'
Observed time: 8 h 46 min
